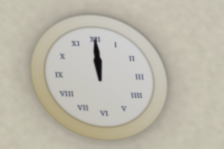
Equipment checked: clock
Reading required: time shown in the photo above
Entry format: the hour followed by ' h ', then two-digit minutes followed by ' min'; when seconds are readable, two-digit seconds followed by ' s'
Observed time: 12 h 00 min
